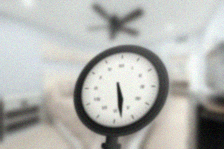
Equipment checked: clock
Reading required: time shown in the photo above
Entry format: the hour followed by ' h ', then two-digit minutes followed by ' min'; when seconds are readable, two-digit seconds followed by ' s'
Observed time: 5 h 28 min
